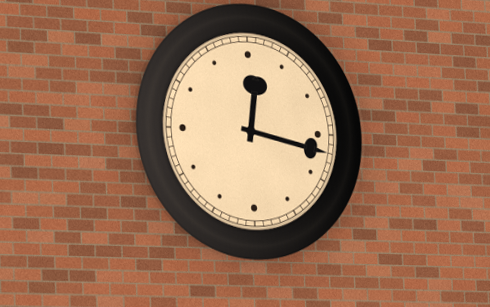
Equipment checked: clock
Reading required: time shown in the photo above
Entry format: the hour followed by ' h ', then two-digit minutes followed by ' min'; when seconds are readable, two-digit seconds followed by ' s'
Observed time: 12 h 17 min
